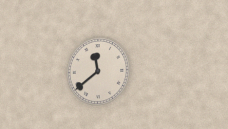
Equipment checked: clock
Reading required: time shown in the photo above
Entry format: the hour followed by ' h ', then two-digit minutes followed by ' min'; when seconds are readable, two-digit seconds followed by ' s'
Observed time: 11 h 39 min
